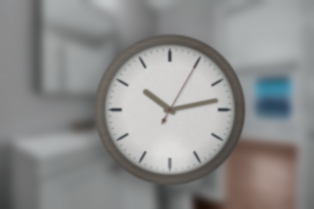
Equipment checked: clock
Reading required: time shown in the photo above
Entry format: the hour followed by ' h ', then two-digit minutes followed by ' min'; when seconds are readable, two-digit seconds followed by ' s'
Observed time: 10 h 13 min 05 s
